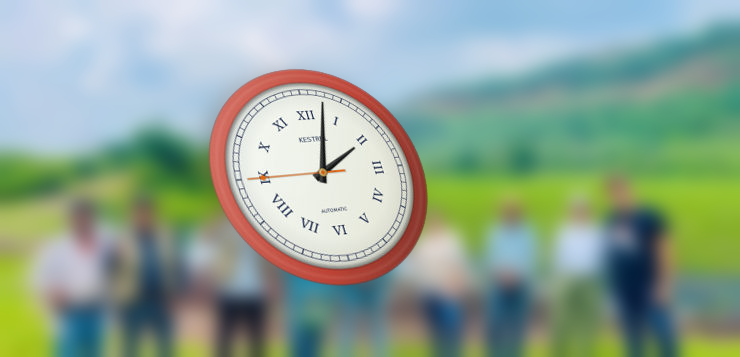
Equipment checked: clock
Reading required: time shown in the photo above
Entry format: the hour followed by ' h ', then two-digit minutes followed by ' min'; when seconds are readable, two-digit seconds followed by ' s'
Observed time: 2 h 02 min 45 s
